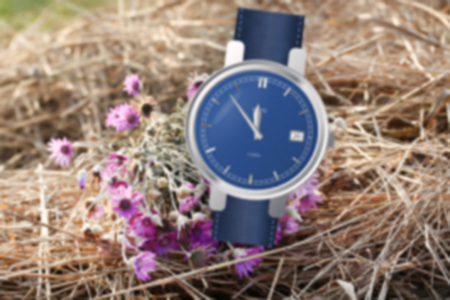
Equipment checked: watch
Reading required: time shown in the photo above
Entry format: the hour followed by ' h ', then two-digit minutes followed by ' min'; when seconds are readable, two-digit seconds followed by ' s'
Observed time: 11 h 53 min
